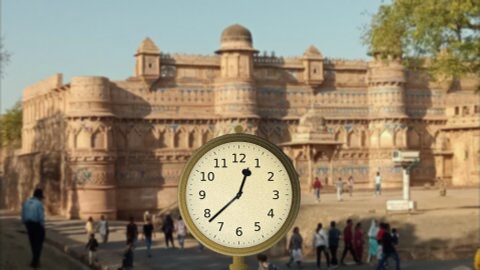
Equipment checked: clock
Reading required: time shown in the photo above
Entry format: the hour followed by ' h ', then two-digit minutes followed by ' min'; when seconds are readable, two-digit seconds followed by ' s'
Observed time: 12 h 38 min
